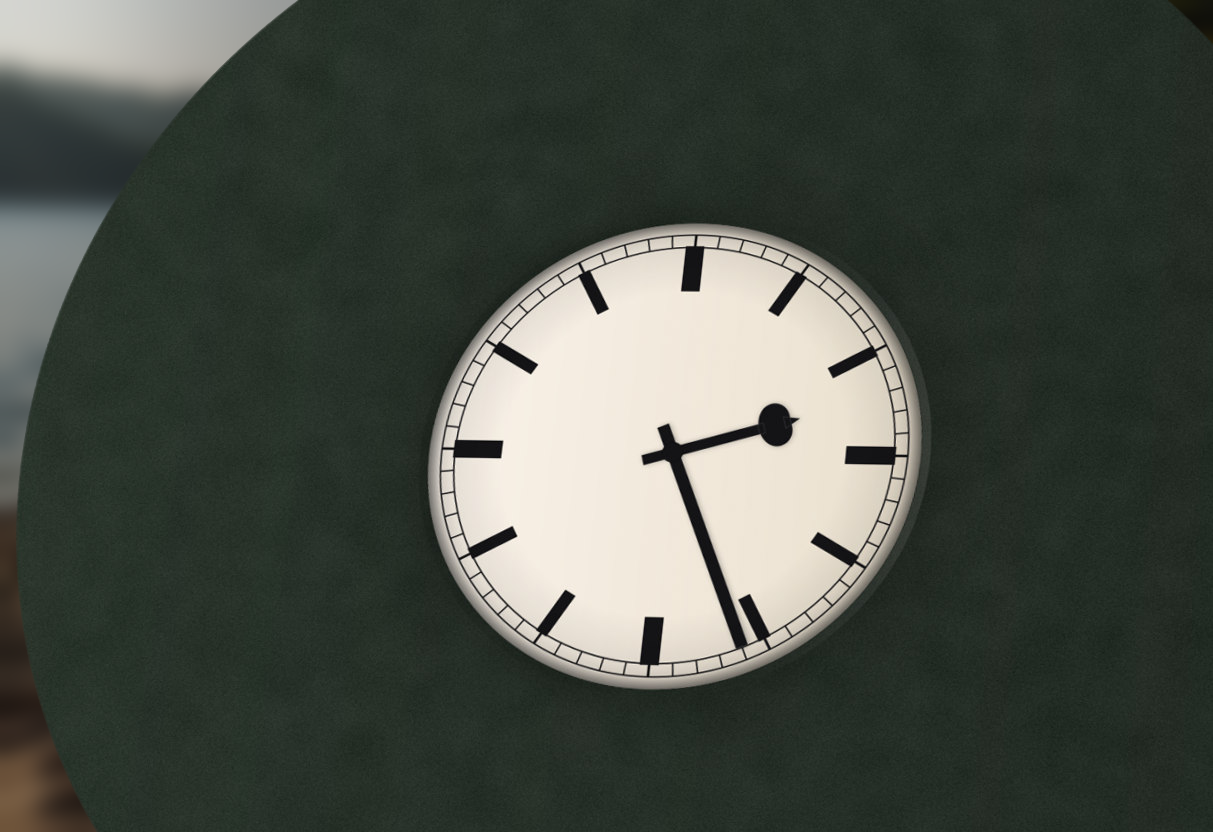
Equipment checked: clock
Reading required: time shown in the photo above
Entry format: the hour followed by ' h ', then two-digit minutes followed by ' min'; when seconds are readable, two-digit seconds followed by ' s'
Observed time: 2 h 26 min
